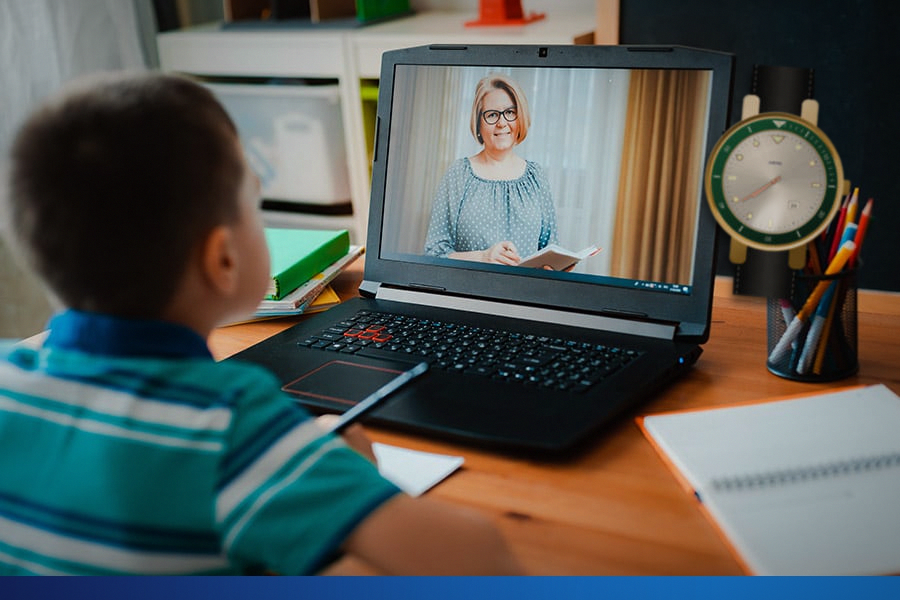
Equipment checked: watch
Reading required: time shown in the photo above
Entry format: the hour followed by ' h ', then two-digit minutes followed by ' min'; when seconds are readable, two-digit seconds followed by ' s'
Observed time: 7 h 39 min
